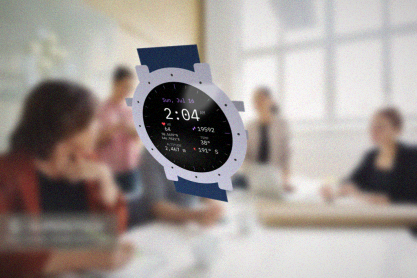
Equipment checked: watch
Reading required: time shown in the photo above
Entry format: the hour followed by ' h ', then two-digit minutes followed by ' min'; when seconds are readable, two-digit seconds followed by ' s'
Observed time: 2 h 04 min
